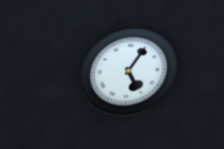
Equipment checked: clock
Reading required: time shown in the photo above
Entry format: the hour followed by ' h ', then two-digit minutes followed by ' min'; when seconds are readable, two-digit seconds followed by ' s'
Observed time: 5 h 05 min
